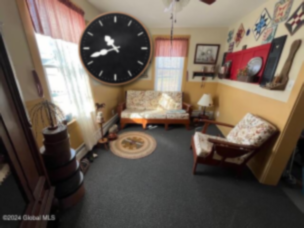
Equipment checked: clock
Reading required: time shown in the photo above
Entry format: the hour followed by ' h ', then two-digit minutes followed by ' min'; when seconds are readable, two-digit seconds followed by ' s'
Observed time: 10 h 42 min
